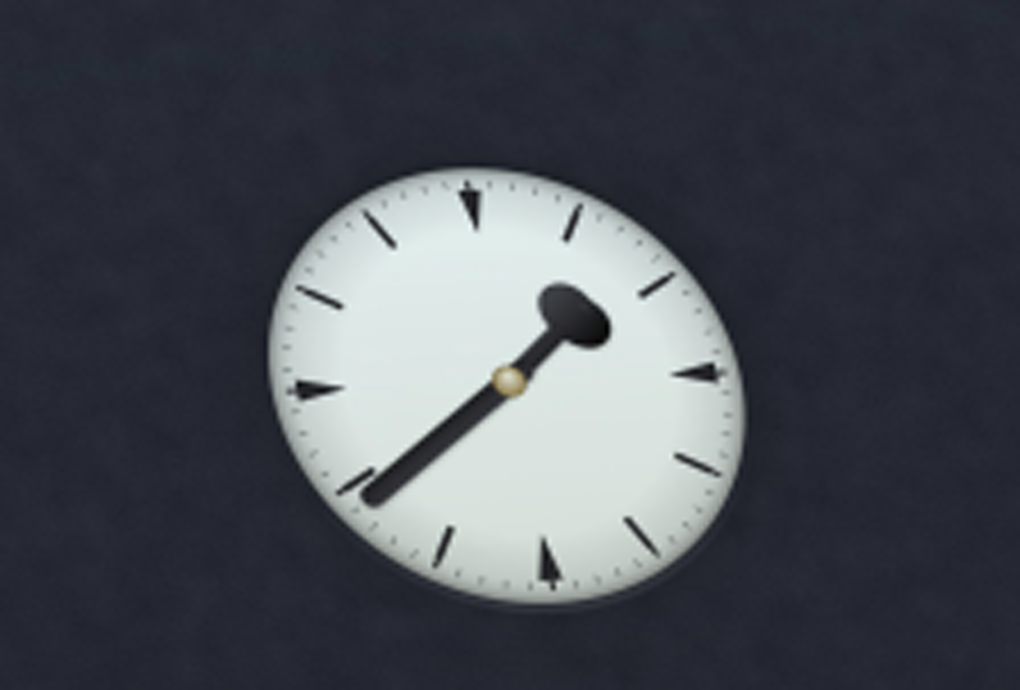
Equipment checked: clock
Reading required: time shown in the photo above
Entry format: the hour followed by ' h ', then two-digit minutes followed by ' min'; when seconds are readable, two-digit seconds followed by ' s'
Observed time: 1 h 39 min
